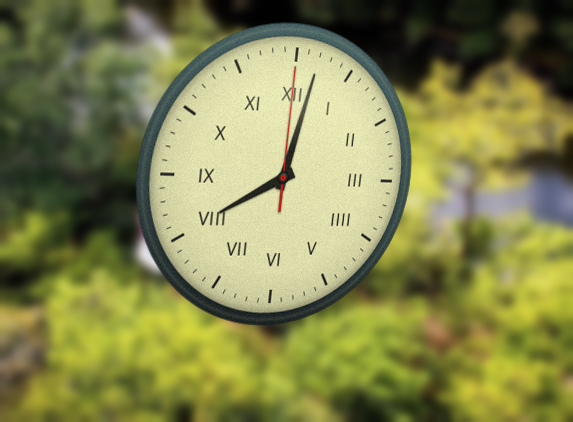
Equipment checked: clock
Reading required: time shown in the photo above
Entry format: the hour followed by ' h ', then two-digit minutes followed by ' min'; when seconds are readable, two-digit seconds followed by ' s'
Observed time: 8 h 02 min 00 s
